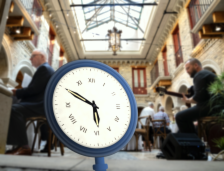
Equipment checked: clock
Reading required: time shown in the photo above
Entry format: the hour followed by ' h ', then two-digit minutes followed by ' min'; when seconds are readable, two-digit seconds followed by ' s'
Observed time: 5 h 50 min
